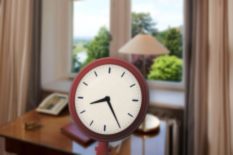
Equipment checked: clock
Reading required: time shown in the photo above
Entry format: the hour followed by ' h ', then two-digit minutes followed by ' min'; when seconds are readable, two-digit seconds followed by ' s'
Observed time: 8 h 25 min
